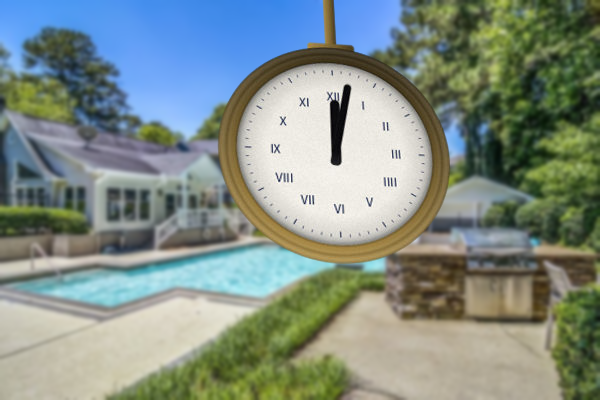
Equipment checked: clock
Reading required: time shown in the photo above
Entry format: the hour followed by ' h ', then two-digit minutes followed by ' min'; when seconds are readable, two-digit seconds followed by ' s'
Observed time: 12 h 02 min
